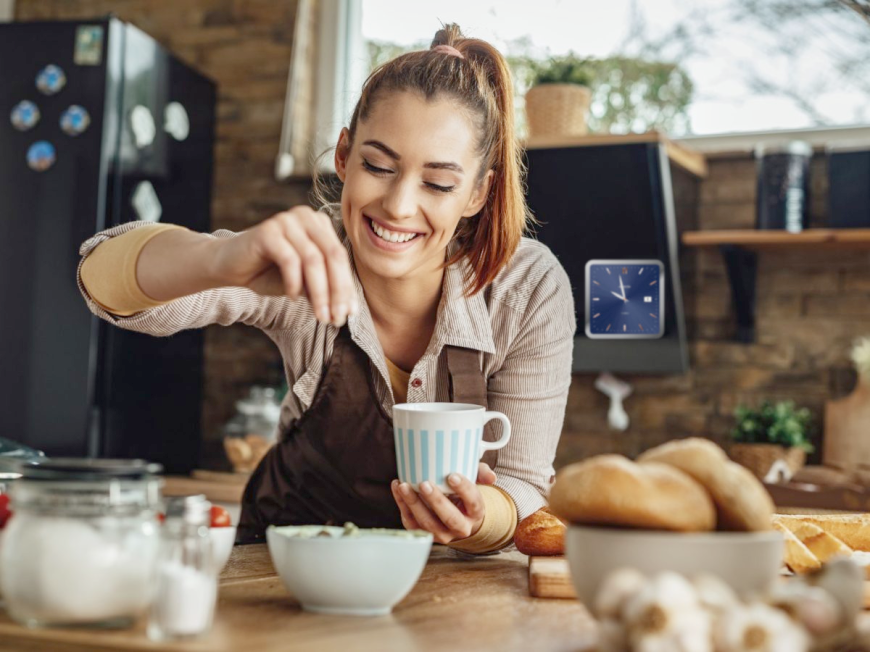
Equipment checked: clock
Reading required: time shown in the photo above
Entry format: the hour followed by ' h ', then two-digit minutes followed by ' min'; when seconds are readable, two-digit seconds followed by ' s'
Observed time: 9 h 58 min
